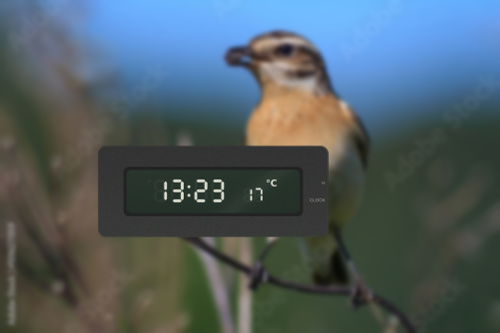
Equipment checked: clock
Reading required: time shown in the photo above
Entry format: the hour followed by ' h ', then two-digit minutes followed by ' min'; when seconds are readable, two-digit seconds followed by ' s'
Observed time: 13 h 23 min
